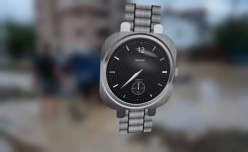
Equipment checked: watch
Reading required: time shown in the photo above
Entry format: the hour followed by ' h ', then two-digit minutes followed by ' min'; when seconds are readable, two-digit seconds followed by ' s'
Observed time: 7 h 38 min
